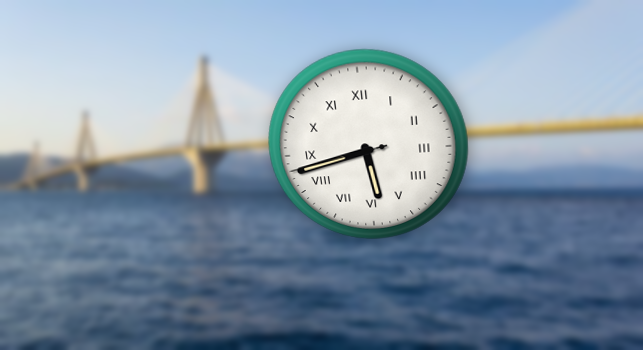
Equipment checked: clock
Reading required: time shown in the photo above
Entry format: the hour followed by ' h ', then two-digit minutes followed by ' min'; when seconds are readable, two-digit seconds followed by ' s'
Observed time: 5 h 42 min 43 s
